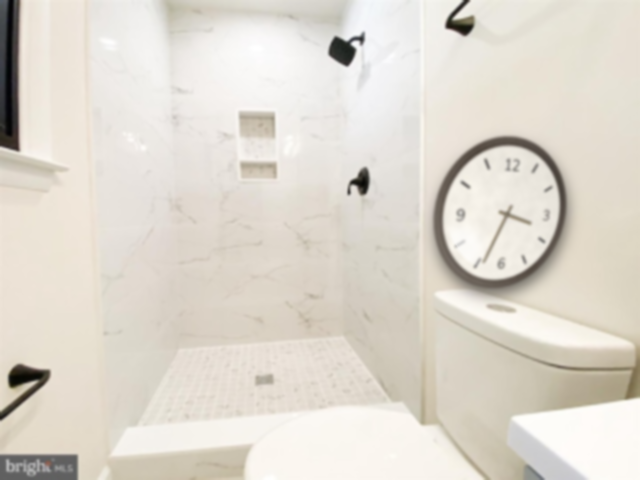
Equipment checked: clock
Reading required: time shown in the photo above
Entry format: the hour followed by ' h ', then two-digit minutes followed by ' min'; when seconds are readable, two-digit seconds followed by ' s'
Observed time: 3 h 34 min
